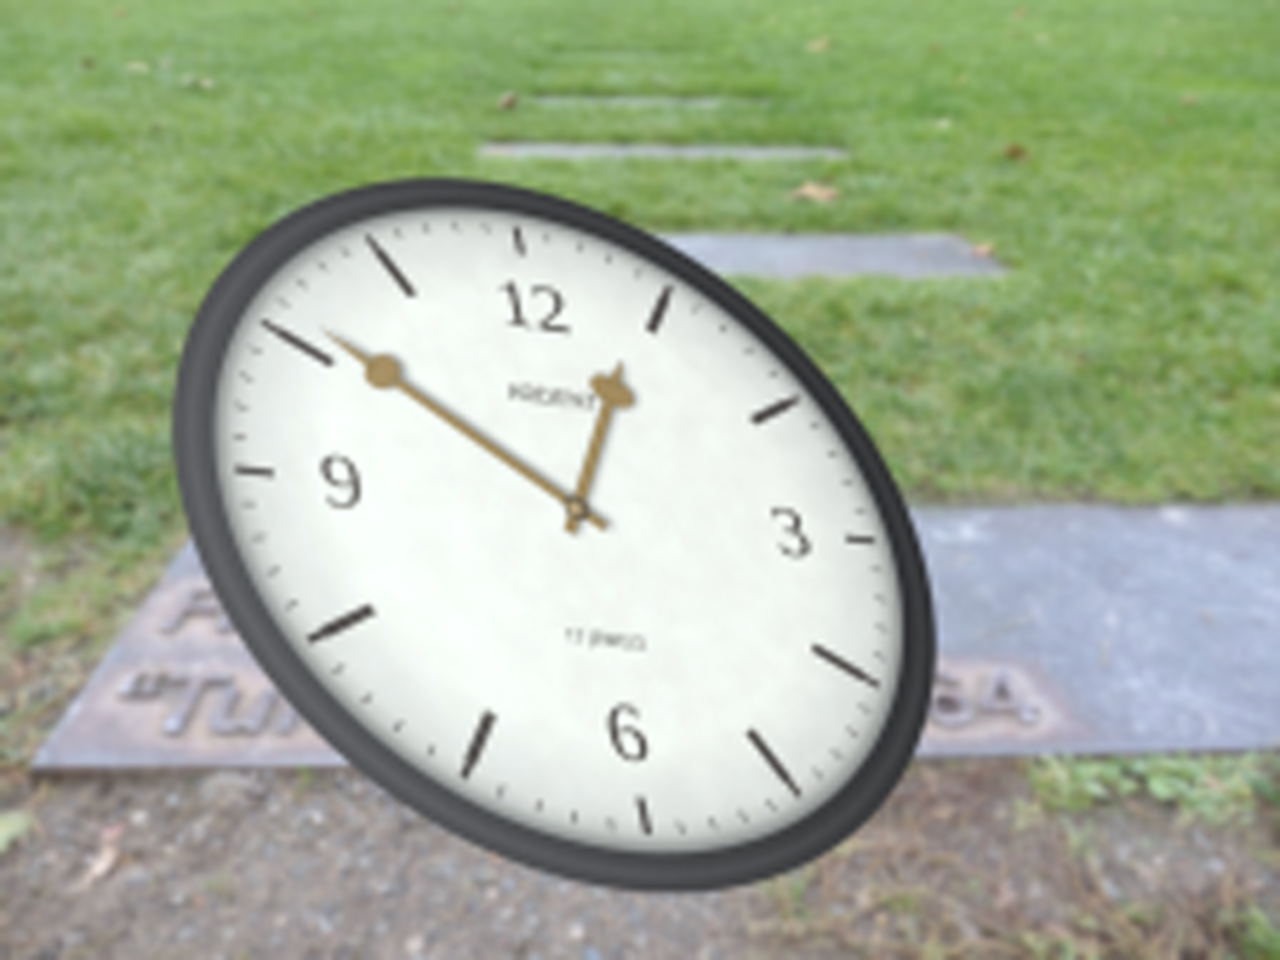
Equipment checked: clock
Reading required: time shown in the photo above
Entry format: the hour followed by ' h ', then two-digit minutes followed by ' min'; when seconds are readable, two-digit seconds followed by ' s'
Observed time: 12 h 51 min
